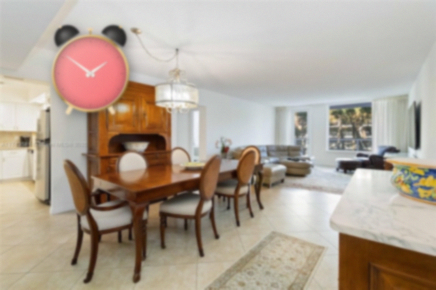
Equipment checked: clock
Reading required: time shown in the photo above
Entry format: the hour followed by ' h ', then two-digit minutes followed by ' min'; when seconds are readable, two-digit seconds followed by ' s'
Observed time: 1 h 51 min
